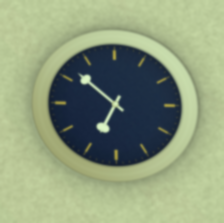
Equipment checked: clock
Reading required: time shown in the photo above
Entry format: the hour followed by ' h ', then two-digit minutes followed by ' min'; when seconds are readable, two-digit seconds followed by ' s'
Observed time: 6 h 52 min
